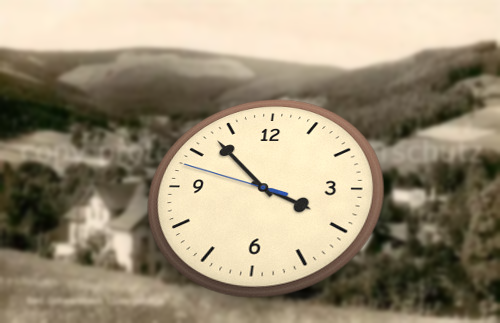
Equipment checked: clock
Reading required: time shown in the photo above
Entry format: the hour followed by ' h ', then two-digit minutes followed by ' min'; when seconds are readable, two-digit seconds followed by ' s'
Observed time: 3 h 52 min 48 s
